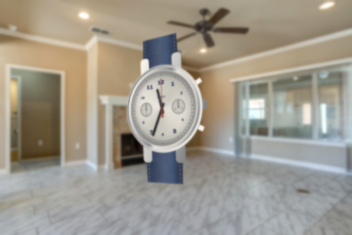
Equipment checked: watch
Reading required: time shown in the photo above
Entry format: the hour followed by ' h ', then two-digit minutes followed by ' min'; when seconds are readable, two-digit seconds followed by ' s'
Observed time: 11 h 34 min
